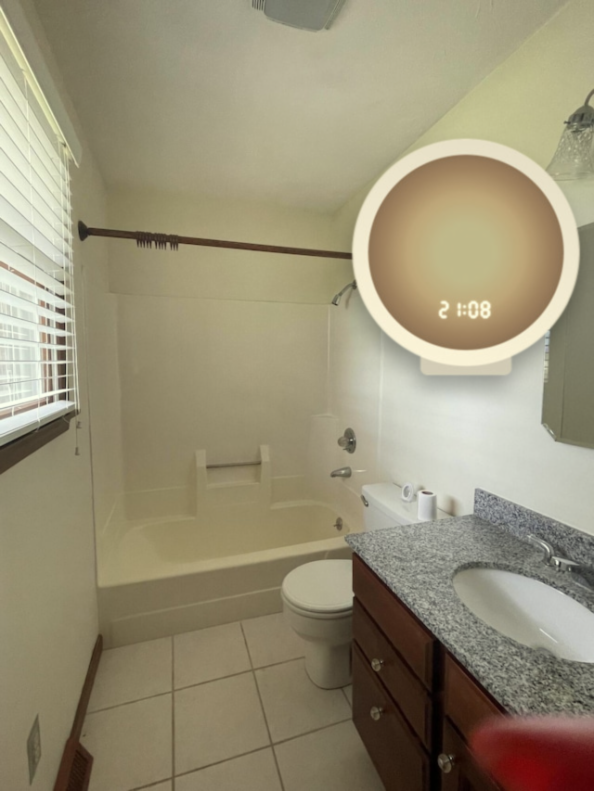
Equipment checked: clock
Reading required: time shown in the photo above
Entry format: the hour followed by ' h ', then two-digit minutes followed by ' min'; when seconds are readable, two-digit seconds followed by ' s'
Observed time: 21 h 08 min
